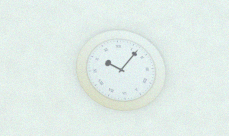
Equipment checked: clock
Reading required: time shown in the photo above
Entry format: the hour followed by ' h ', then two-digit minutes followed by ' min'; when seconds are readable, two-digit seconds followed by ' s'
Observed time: 10 h 07 min
